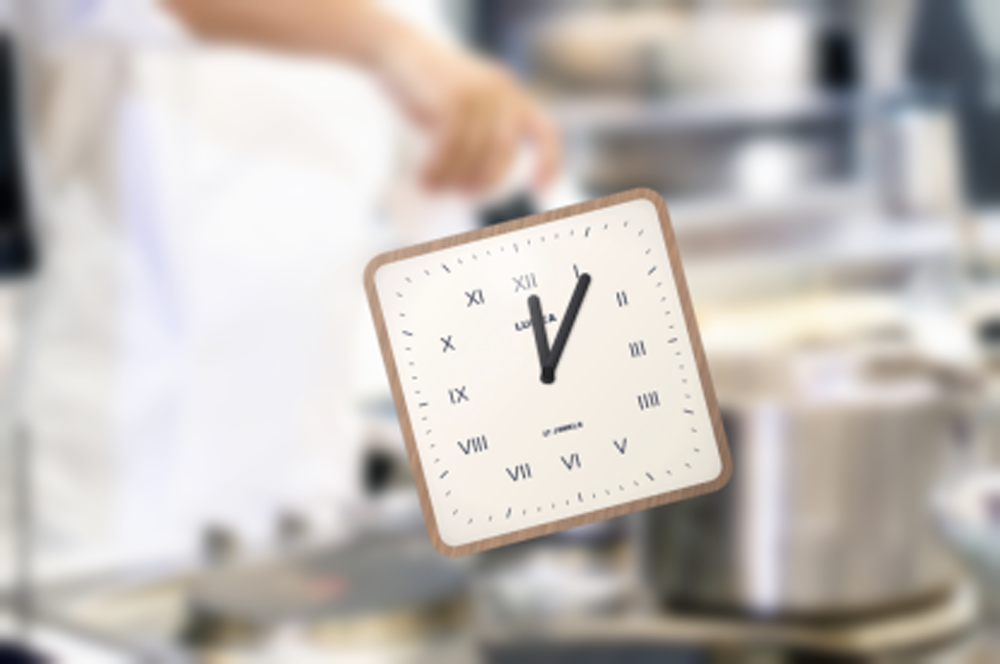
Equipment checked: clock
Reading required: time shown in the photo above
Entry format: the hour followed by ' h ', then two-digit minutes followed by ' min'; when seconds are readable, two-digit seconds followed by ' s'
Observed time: 12 h 06 min
